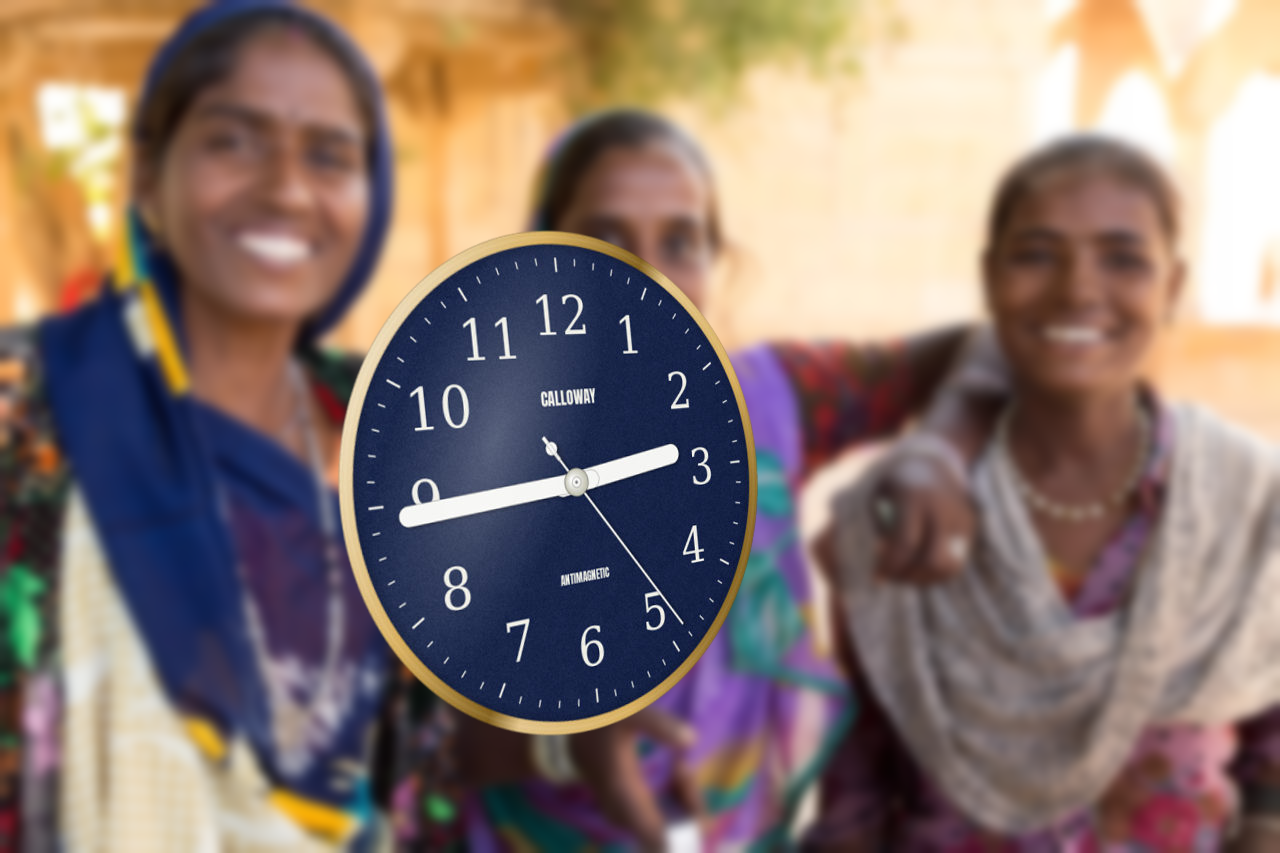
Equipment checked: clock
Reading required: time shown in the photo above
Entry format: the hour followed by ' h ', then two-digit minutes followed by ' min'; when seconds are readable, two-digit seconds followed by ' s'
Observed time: 2 h 44 min 24 s
